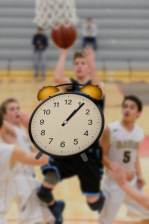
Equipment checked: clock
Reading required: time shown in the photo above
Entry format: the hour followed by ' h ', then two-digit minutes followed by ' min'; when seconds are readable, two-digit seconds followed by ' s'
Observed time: 1 h 06 min
